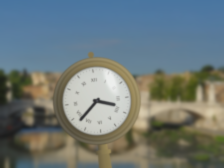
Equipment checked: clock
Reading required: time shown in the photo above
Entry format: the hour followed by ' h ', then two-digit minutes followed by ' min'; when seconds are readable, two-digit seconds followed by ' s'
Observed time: 3 h 38 min
